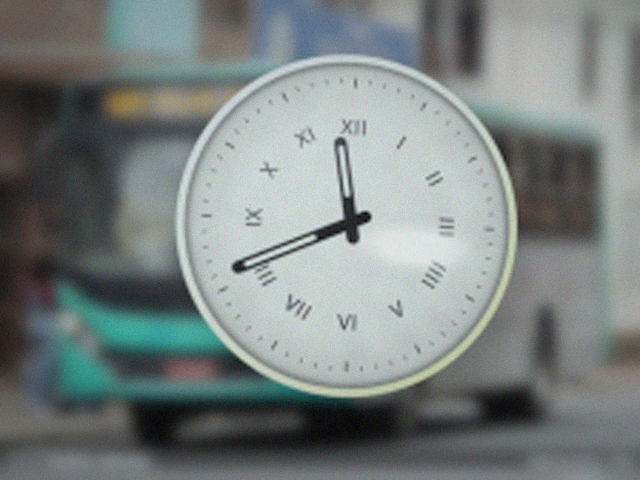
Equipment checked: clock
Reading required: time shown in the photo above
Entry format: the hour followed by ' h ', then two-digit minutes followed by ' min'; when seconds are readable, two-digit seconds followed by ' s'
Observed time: 11 h 41 min
